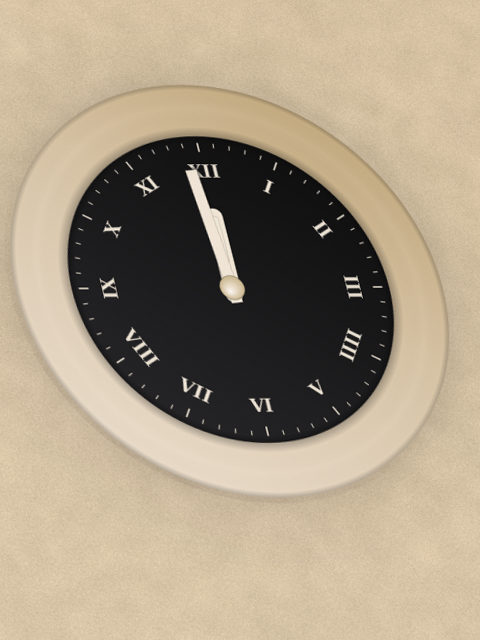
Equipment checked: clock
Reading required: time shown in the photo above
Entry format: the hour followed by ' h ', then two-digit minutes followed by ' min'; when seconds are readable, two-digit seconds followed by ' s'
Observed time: 11 h 59 min
